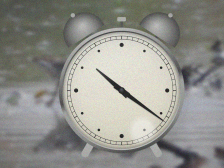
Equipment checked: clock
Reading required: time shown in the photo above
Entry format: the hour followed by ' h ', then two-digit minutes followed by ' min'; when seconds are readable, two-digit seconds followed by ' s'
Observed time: 10 h 21 min
